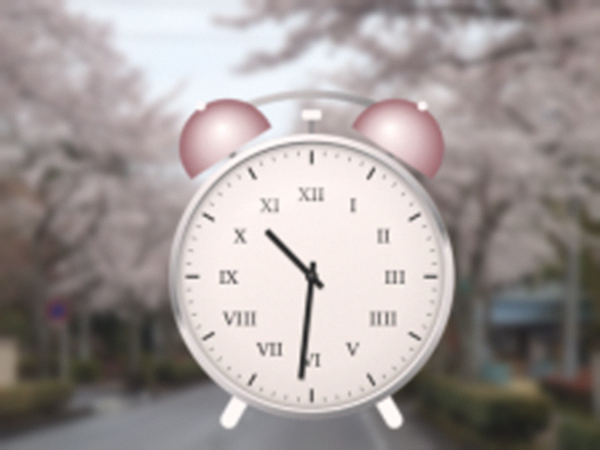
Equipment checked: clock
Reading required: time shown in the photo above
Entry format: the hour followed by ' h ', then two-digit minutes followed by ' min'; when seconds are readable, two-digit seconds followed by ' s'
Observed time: 10 h 31 min
